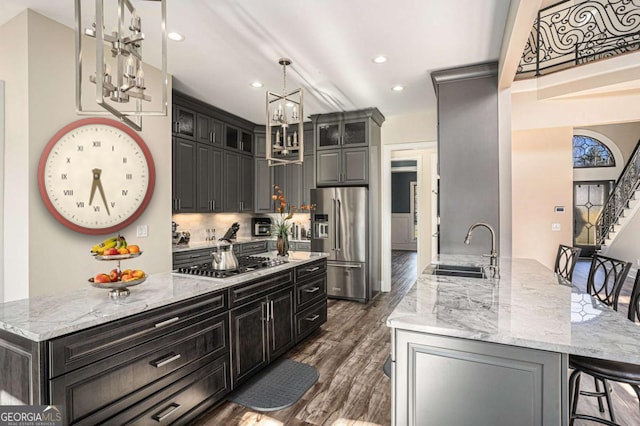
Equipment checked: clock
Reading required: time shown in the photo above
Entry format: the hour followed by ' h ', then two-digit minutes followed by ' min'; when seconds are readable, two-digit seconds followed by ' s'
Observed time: 6 h 27 min
